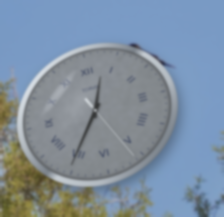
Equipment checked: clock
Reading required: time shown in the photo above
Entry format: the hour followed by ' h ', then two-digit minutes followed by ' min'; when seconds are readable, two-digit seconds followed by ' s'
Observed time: 12 h 35 min 26 s
